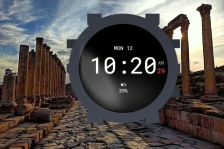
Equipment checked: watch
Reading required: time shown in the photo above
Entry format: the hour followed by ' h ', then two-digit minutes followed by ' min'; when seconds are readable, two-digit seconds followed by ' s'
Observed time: 10 h 20 min
